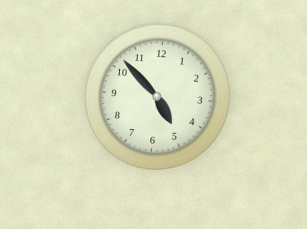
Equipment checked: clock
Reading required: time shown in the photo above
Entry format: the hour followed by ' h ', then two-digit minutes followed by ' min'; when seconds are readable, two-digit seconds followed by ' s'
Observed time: 4 h 52 min
